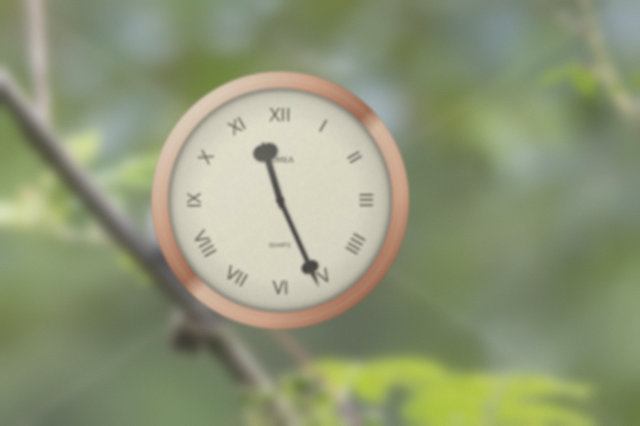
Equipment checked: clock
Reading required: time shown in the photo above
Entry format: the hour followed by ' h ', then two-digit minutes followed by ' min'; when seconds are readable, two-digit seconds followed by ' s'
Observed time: 11 h 26 min
